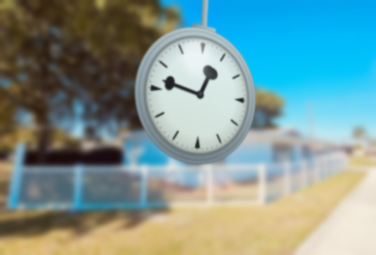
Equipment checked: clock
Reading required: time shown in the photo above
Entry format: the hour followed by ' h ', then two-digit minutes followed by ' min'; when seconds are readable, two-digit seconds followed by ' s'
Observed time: 12 h 47 min
